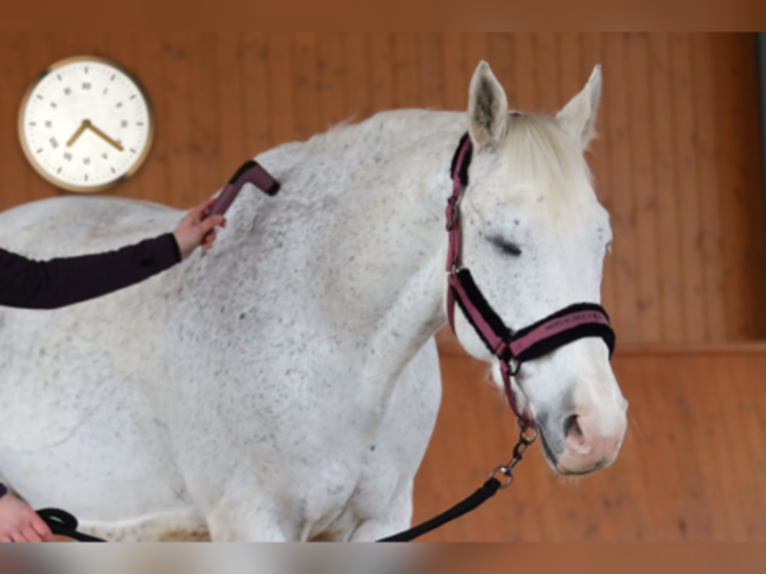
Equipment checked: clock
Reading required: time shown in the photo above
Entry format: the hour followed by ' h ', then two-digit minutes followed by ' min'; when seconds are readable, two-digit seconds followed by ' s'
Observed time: 7 h 21 min
